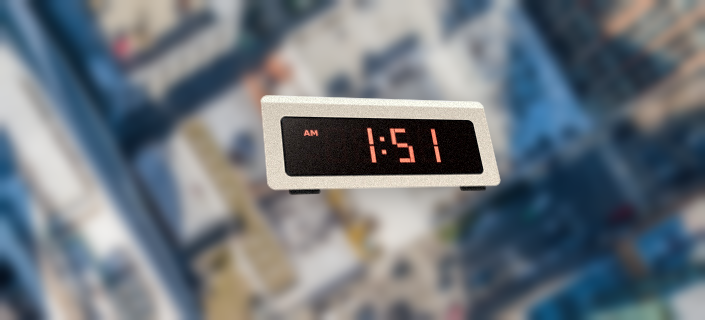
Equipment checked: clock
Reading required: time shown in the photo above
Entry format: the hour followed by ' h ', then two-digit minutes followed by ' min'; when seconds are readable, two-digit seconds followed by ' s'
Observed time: 1 h 51 min
